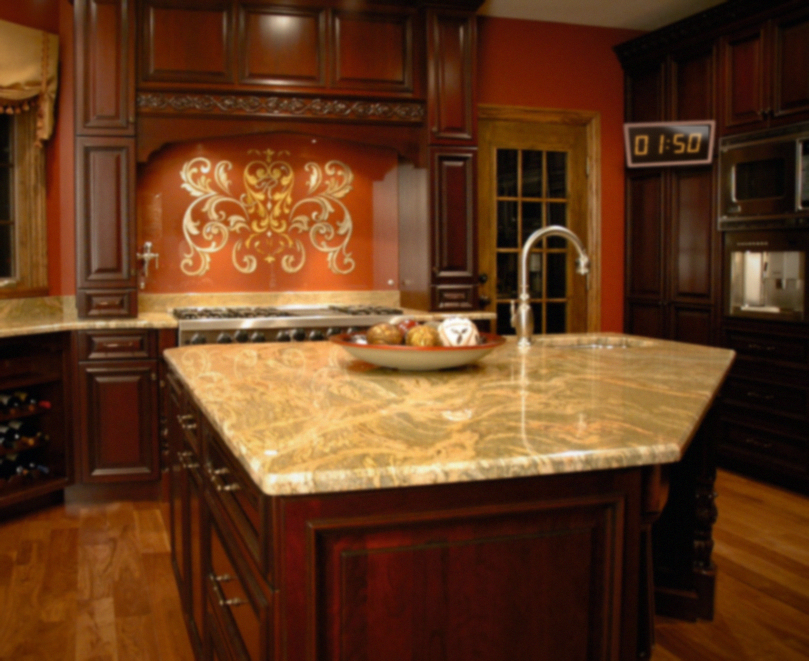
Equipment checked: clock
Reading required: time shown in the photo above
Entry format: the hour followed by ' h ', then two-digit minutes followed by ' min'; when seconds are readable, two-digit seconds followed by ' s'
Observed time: 1 h 50 min
